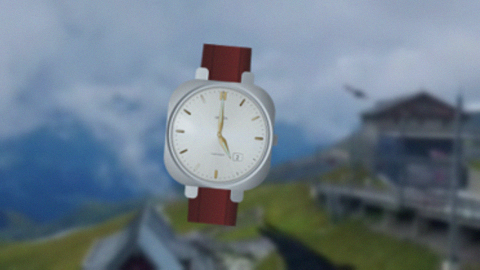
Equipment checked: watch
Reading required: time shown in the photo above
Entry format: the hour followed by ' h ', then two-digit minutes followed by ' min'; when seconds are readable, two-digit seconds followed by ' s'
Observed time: 5 h 00 min
